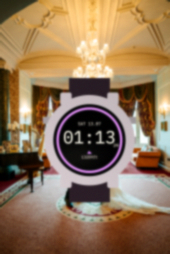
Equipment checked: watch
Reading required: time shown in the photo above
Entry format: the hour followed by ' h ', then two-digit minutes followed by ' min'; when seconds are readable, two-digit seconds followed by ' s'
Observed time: 1 h 13 min
